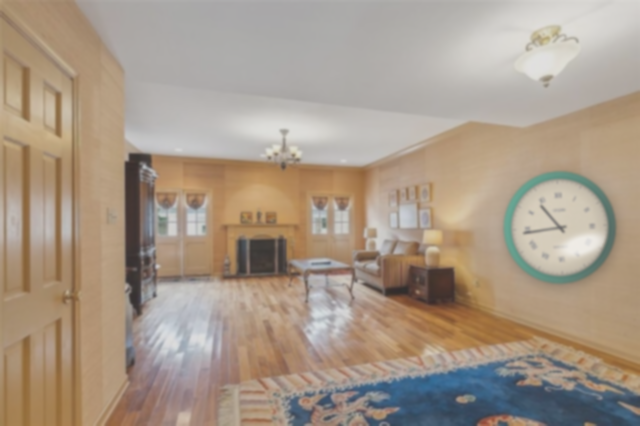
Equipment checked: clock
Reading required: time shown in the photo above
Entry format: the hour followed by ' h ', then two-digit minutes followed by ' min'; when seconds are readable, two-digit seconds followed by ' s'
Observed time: 10 h 44 min
